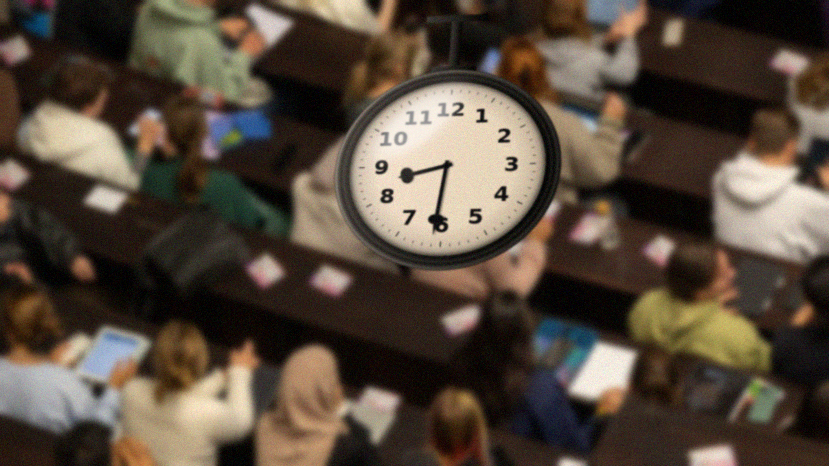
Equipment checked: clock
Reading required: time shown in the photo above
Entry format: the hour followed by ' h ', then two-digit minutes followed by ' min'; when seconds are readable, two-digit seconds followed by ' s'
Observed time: 8 h 31 min
